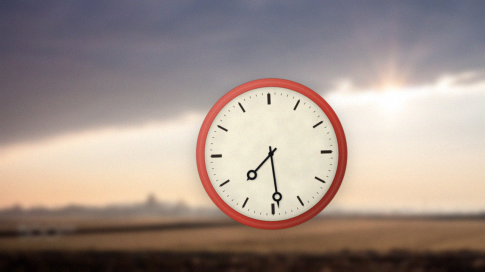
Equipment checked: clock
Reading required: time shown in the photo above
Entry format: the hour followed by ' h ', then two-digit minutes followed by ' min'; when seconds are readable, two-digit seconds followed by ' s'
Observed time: 7 h 29 min
